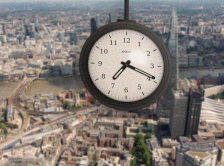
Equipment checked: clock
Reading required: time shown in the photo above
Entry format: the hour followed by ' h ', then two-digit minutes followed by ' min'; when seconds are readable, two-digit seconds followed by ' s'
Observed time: 7 h 19 min
